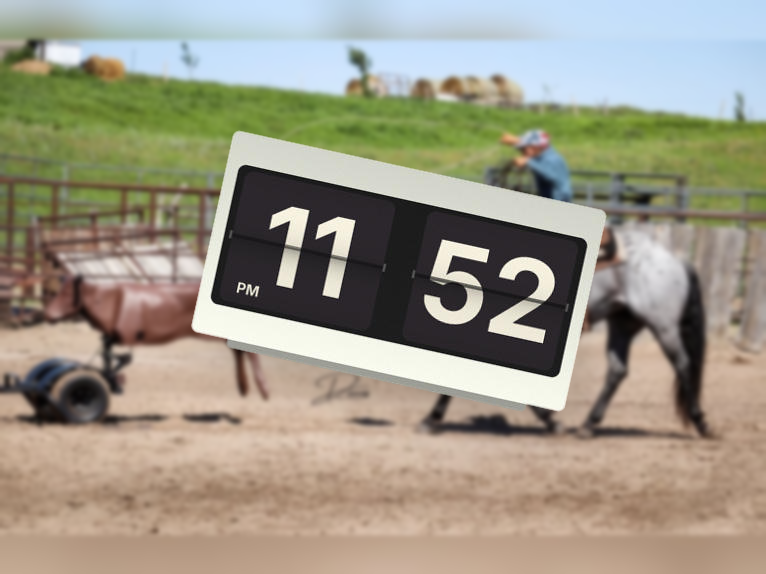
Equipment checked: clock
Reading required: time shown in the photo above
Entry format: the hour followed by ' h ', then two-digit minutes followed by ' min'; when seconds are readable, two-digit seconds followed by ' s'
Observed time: 11 h 52 min
